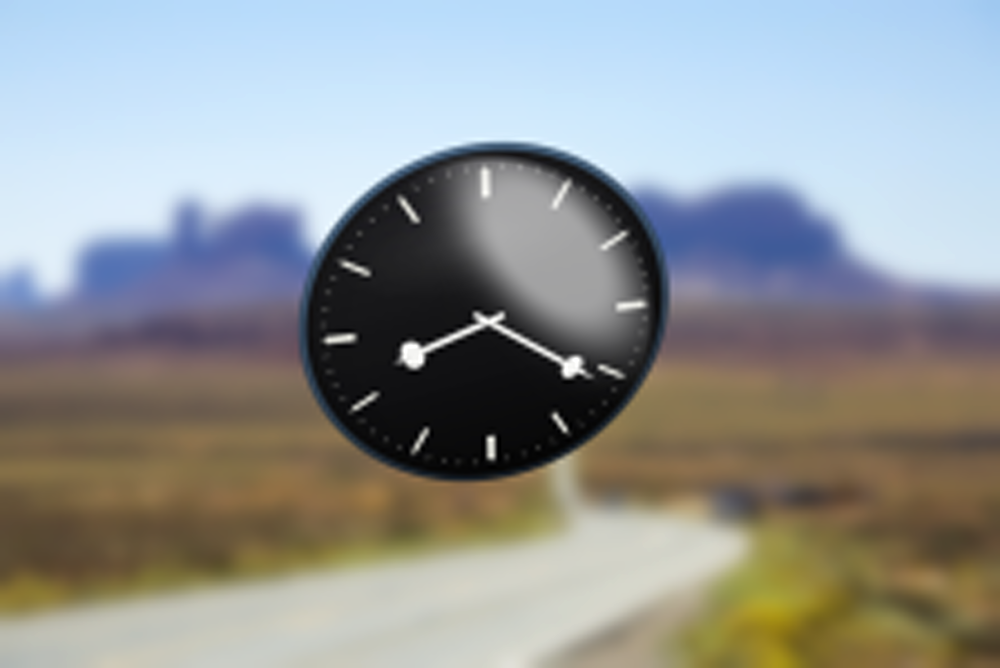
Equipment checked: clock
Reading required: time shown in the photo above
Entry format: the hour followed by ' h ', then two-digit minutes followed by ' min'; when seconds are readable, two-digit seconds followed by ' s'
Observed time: 8 h 21 min
